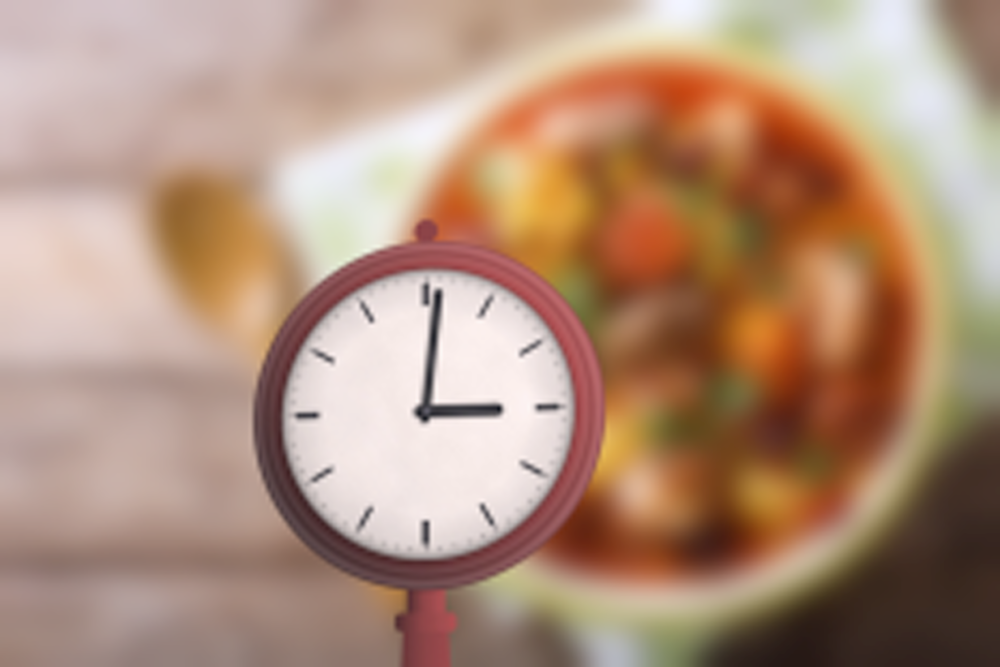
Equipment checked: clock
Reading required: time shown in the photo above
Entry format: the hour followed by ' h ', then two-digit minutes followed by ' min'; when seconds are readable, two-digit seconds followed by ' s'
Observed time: 3 h 01 min
